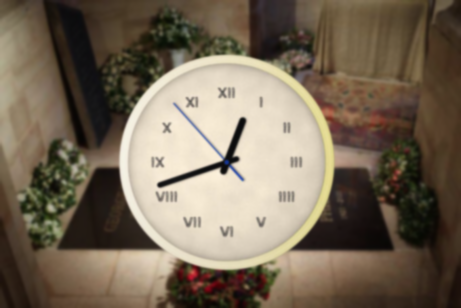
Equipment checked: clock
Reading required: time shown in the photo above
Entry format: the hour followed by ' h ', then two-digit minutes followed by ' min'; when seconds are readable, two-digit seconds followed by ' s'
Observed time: 12 h 41 min 53 s
